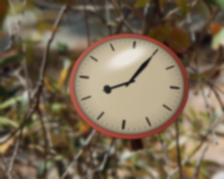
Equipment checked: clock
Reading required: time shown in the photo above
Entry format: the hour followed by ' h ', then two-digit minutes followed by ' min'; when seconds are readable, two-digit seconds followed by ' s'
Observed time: 8 h 05 min
